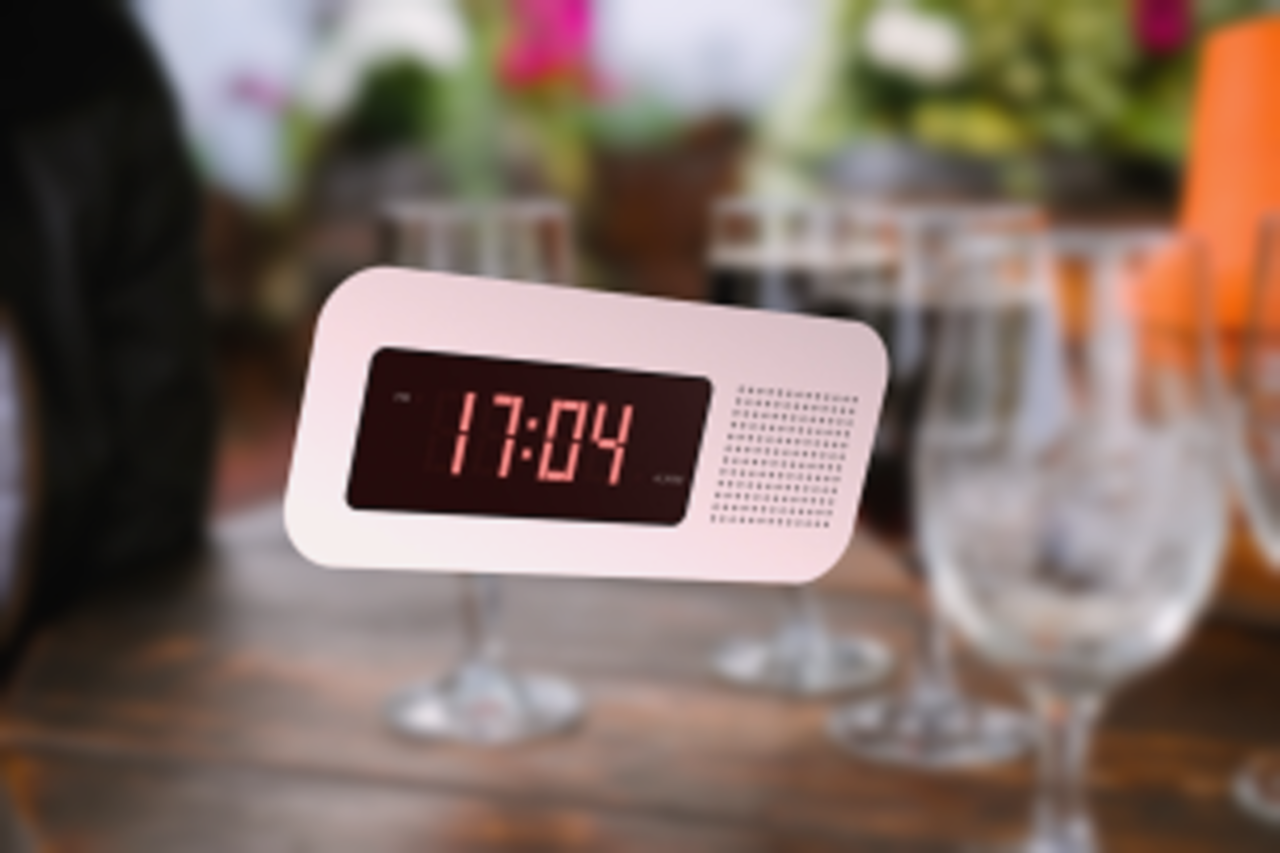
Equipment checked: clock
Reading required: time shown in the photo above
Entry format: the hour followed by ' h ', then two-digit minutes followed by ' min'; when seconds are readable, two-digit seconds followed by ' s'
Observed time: 17 h 04 min
